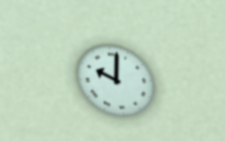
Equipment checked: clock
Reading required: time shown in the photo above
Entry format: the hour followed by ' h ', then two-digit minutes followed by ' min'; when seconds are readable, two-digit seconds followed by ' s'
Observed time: 10 h 02 min
